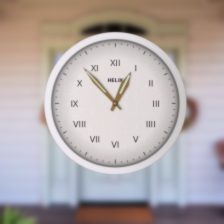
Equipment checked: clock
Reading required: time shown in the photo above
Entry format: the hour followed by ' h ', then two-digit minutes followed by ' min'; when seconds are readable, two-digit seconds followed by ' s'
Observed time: 12 h 53 min
